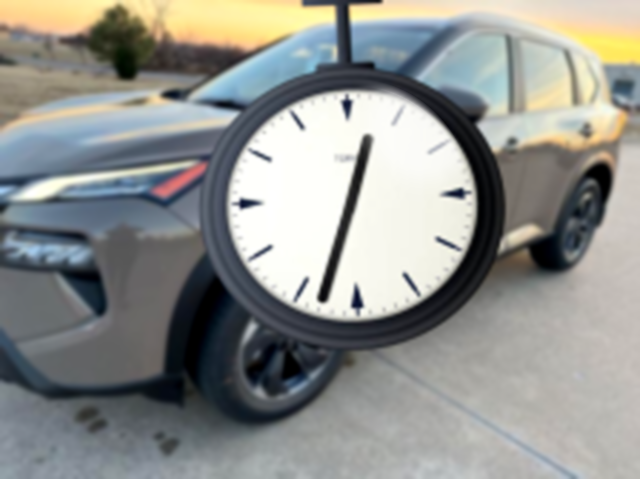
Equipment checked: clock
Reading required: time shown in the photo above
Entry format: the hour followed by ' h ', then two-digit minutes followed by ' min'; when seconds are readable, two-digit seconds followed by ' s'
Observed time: 12 h 33 min
